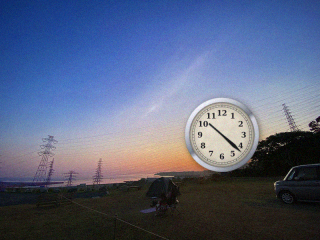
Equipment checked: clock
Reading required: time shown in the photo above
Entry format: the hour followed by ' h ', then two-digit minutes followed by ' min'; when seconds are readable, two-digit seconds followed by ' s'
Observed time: 10 h 22 min
